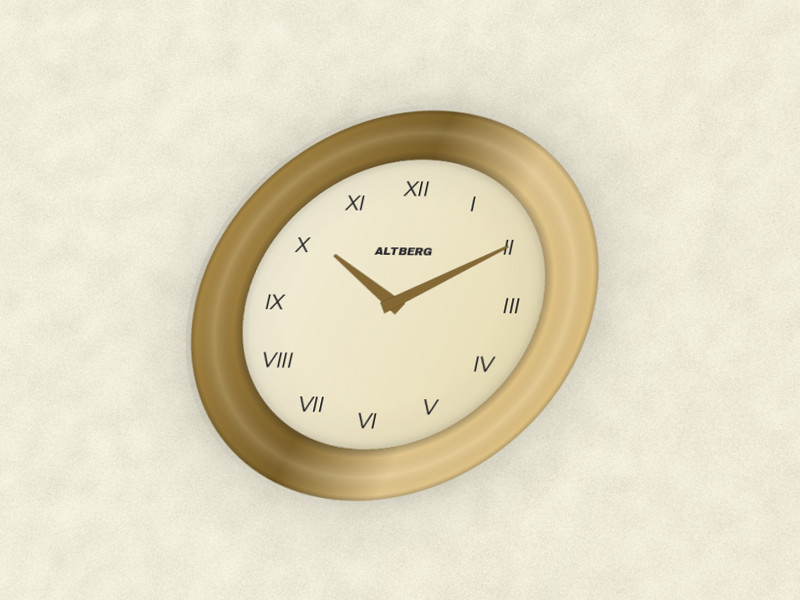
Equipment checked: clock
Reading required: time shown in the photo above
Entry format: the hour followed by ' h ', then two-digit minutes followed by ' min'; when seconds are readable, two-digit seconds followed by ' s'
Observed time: 10 h 10 min
